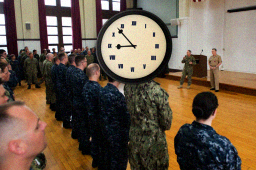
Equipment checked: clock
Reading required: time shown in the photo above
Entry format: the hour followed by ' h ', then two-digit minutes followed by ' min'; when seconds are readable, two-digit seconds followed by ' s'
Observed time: 8 h 53 min
